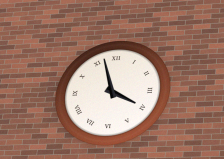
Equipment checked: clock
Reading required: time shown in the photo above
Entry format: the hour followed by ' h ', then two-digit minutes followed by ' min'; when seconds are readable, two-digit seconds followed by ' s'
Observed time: 3 h 57 min
